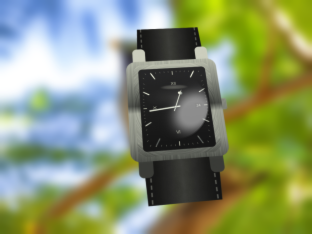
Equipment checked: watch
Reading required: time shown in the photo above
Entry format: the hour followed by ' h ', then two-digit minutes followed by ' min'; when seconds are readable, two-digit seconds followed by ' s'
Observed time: 12 h 44 min
